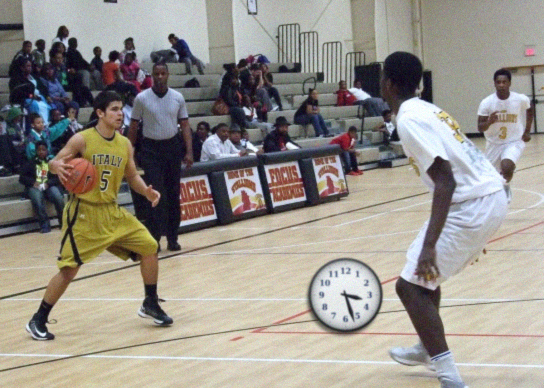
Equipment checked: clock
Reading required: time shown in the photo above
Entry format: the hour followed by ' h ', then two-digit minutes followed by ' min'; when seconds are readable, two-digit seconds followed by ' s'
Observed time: 3 h 27 min
